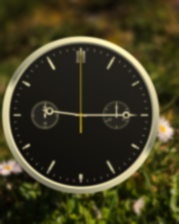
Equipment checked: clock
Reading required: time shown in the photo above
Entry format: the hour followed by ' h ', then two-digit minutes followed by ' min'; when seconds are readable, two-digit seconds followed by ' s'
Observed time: 9 h 15 min
